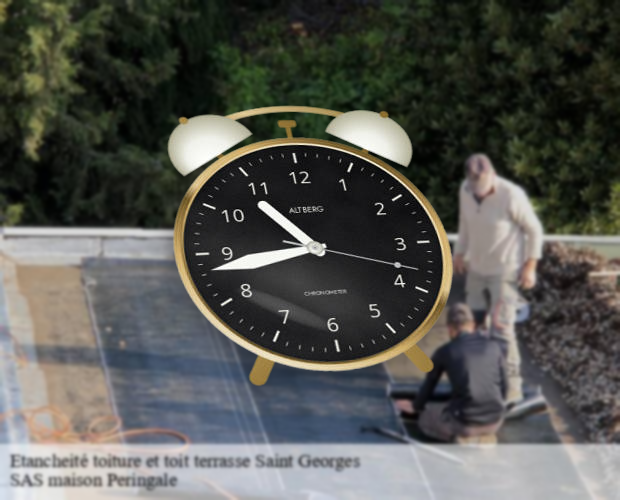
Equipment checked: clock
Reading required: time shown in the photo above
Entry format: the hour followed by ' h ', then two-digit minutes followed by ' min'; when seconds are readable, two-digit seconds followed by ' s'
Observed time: 10 h 43 min 18 s
